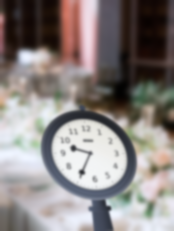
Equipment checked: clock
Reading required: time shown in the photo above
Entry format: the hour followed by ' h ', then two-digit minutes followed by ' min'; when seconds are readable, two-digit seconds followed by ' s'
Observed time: 9 h 35 min
